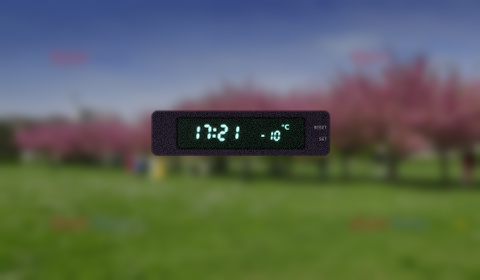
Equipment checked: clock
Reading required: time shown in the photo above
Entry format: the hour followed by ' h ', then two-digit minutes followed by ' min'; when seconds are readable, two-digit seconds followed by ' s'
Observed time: 17 h 21 min
